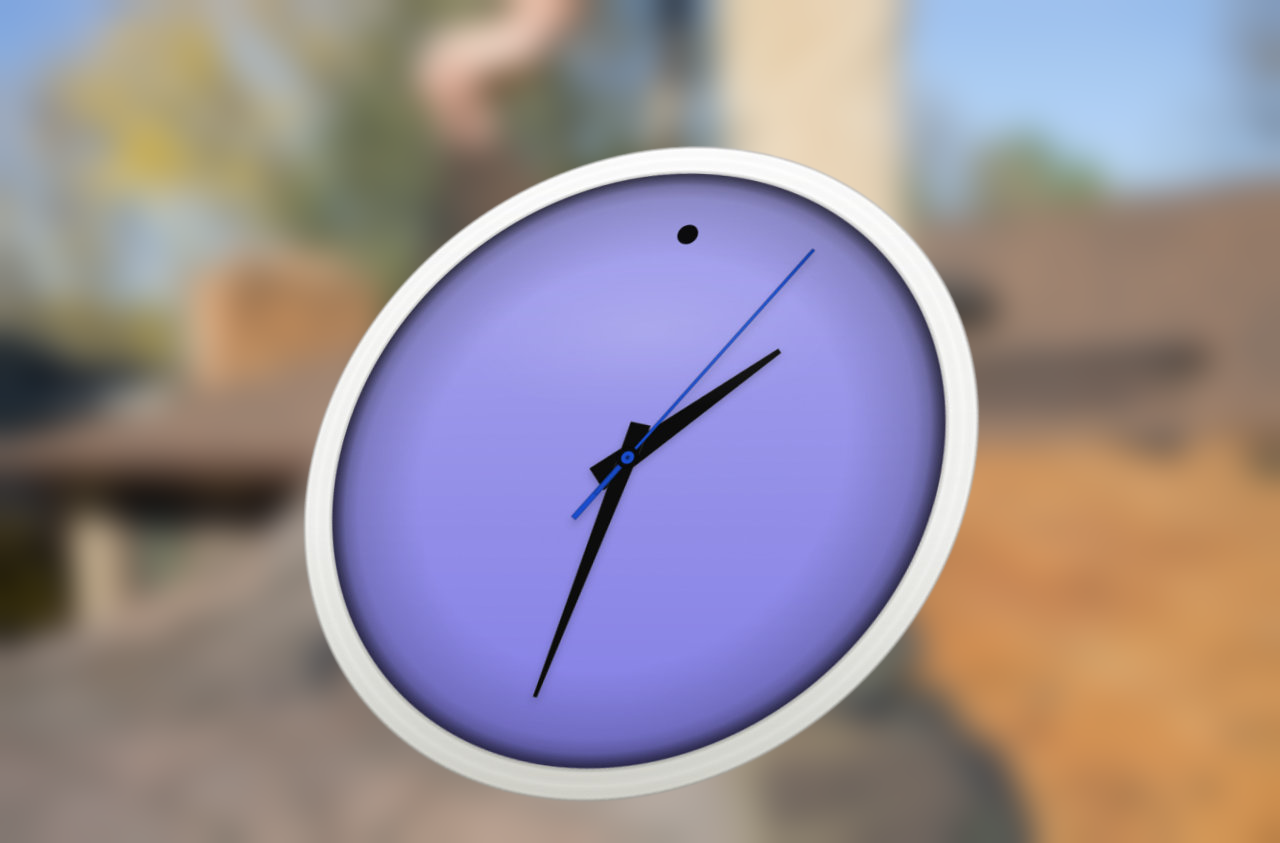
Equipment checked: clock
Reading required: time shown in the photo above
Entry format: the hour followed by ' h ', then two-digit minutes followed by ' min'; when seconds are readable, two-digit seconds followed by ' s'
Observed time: 1 h 31 min 05 s
